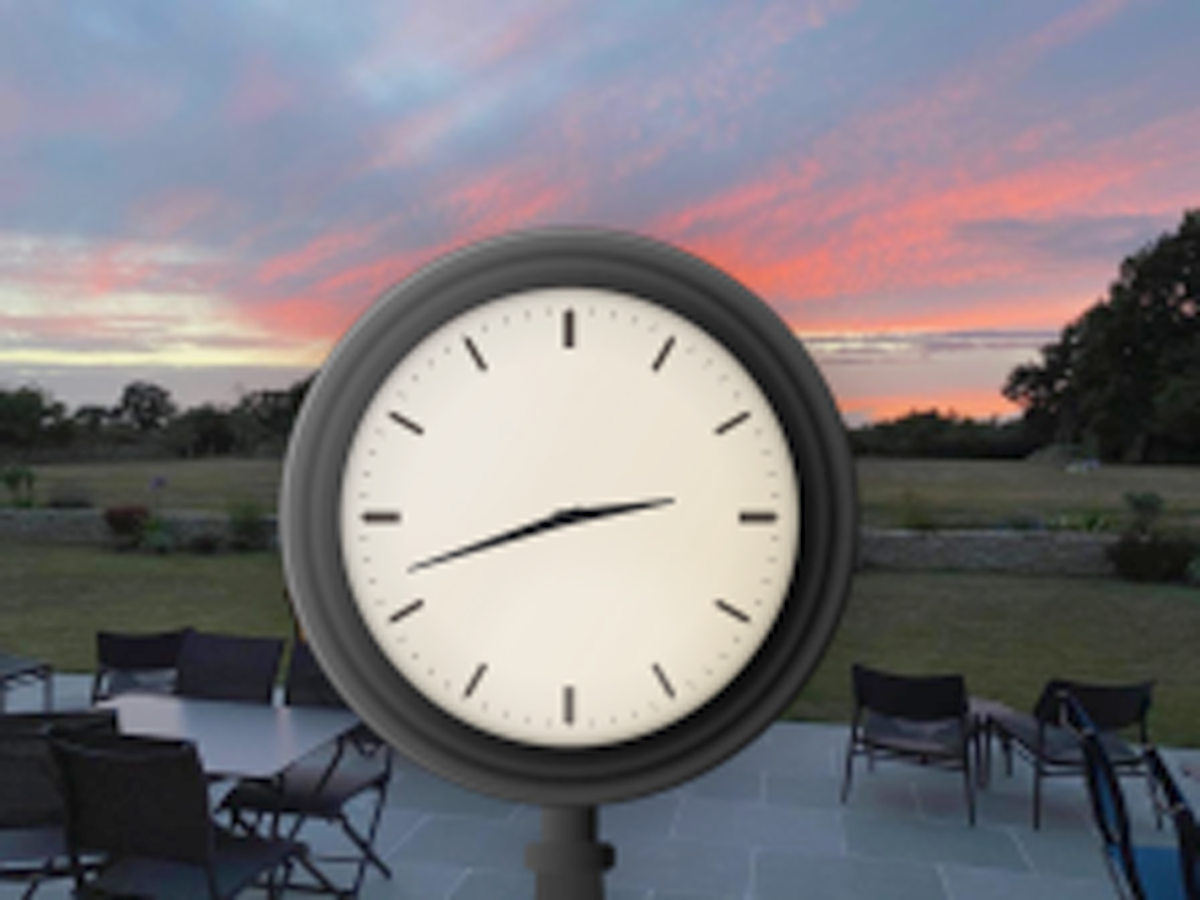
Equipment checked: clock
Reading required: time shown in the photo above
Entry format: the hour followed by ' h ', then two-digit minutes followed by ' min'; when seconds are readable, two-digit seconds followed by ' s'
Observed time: 2 h 42 min
